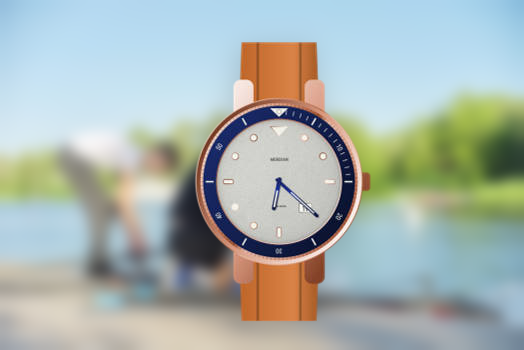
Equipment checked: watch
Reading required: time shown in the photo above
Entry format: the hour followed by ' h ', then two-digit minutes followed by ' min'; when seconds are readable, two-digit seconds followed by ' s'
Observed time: 6 h 22 min
